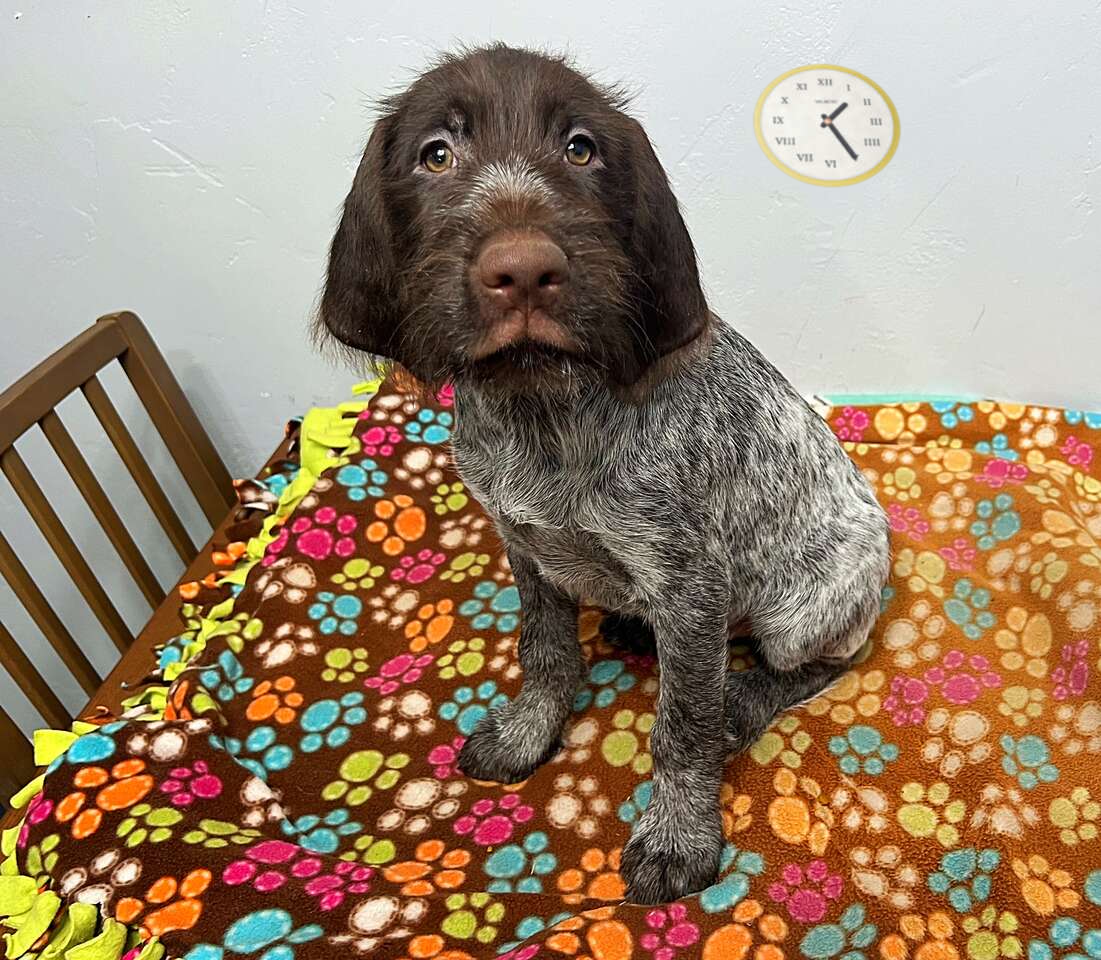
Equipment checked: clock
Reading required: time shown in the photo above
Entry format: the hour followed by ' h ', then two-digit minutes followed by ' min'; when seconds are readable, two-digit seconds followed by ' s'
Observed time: 1 h 25 min
